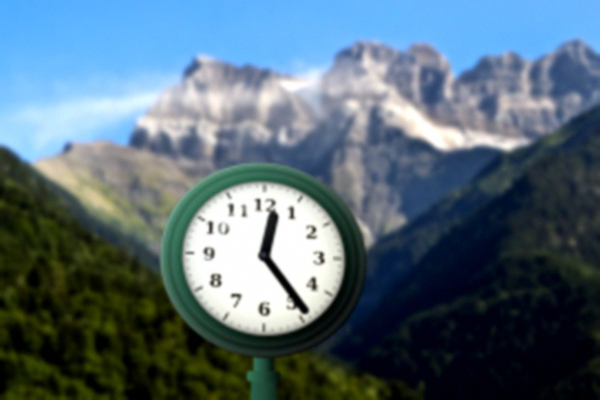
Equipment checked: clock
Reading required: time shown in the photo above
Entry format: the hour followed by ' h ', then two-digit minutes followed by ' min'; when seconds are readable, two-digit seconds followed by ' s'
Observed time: 12 h 24 min
